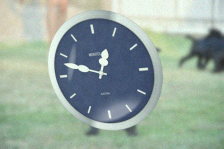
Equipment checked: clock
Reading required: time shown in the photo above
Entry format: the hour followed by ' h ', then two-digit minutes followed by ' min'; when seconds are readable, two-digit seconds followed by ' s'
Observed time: 12 h 48 min
